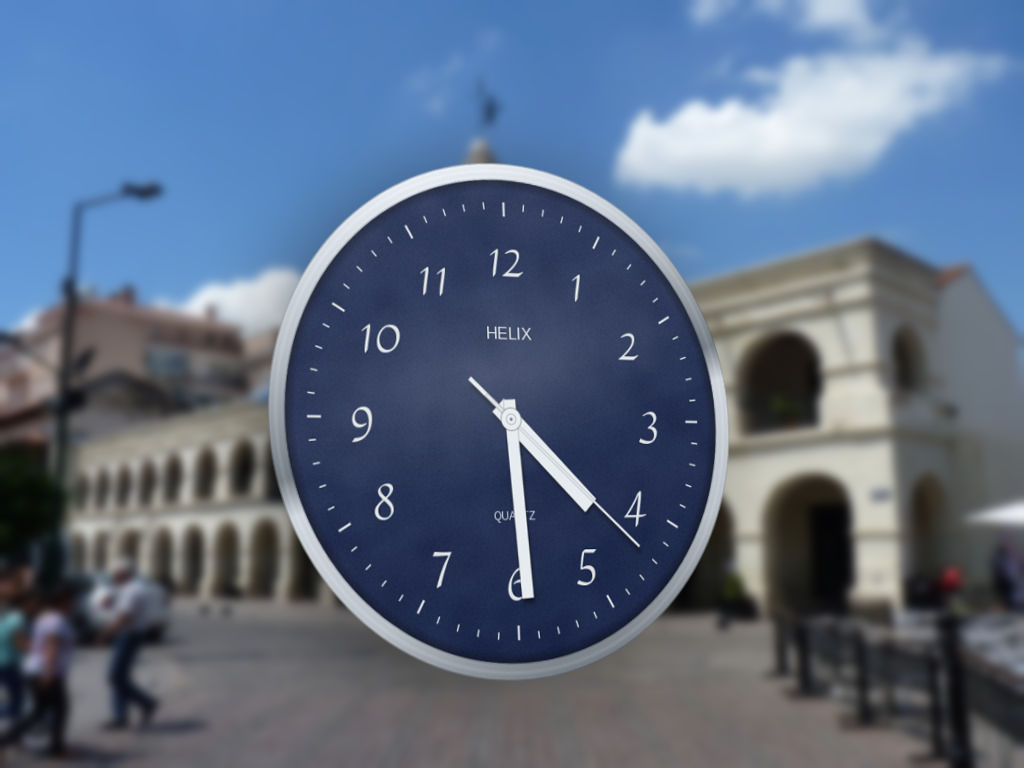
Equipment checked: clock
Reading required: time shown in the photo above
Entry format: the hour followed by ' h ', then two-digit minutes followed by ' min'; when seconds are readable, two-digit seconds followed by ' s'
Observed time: 4 h 29 min 22 s
